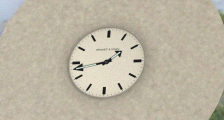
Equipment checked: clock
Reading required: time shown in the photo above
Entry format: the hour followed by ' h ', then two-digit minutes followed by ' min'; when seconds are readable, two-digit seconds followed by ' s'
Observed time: 1 h 43 min
